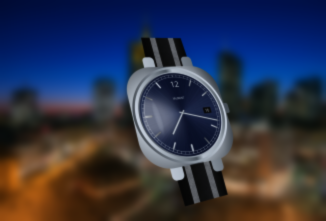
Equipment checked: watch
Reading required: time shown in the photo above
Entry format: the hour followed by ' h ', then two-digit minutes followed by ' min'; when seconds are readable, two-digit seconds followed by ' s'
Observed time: 7 h 18 min
